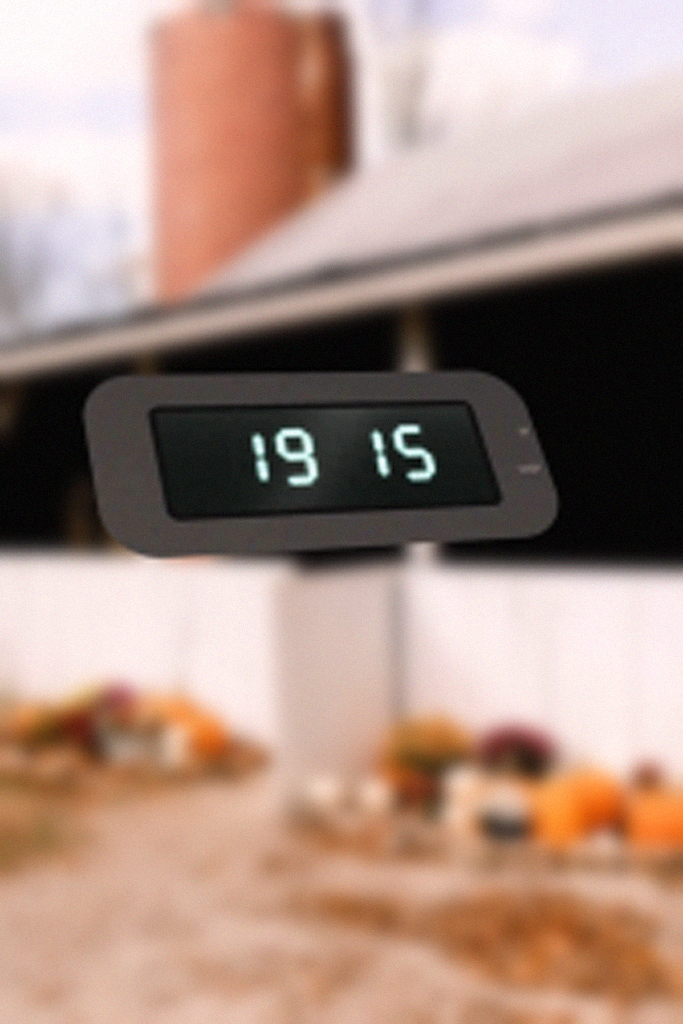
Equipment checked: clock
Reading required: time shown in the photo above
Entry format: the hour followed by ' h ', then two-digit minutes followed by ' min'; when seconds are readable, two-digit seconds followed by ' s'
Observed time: 19 h 15 min
